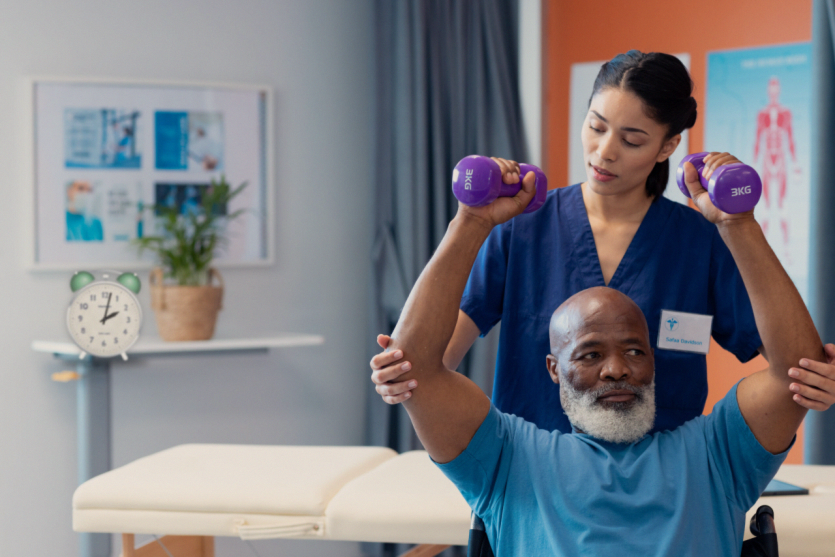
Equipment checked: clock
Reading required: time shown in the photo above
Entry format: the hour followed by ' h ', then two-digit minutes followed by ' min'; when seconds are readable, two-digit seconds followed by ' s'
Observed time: 2 h 02 min
